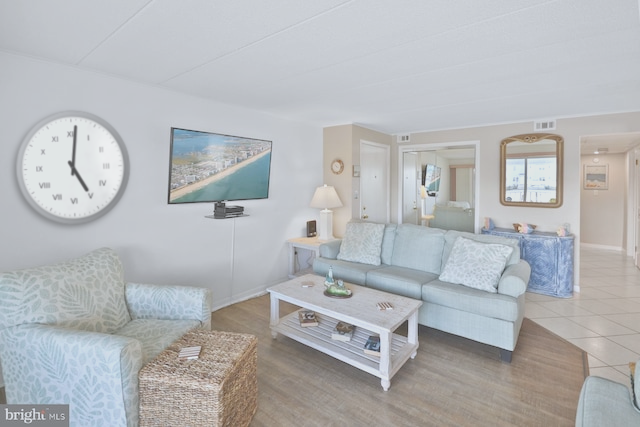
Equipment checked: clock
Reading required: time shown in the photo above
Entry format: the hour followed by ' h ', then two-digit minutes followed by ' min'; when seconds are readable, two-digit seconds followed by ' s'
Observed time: 5 h 01 min
